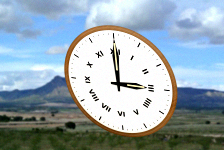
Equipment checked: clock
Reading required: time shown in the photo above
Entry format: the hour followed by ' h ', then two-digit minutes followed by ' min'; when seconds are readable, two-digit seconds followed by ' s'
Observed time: 3 h 00 min
